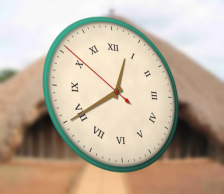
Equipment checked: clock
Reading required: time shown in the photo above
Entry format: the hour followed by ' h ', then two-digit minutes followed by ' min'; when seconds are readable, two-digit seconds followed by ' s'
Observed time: 12 h 39 min 51 s
